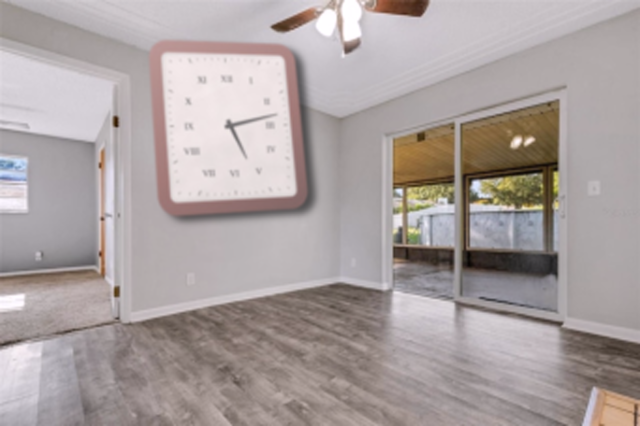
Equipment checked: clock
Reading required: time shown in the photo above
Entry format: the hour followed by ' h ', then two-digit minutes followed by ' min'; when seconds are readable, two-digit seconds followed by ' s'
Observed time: 5 h 13 min
